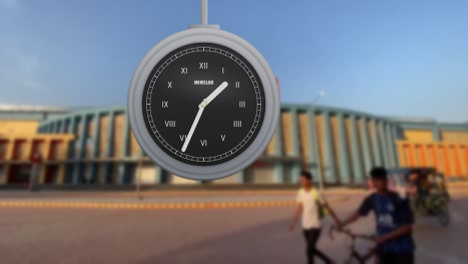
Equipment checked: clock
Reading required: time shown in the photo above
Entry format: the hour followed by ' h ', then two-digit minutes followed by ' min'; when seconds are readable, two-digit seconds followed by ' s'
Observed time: 1 h 34 min
